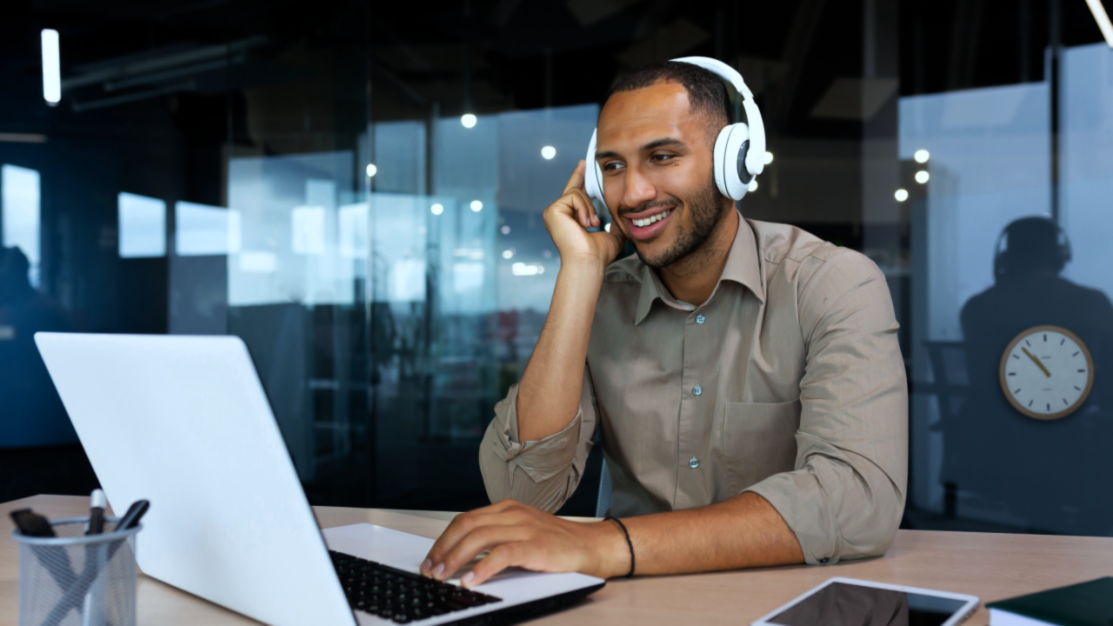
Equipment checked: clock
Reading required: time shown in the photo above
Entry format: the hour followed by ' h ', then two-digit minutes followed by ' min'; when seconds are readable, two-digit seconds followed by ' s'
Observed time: 10 h 53 min
